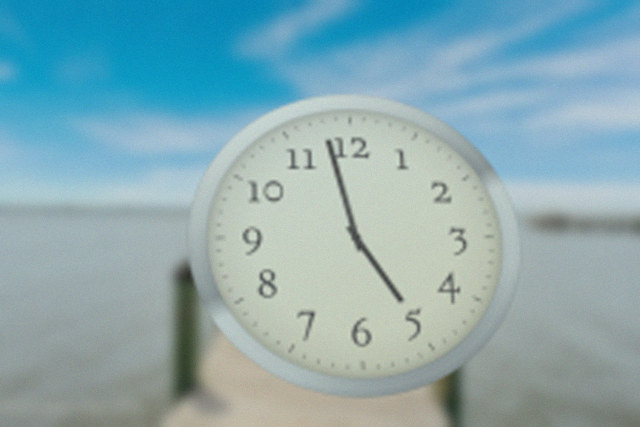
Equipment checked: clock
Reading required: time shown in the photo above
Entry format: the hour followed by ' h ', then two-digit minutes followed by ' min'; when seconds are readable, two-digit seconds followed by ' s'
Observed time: 4 h 58 min
